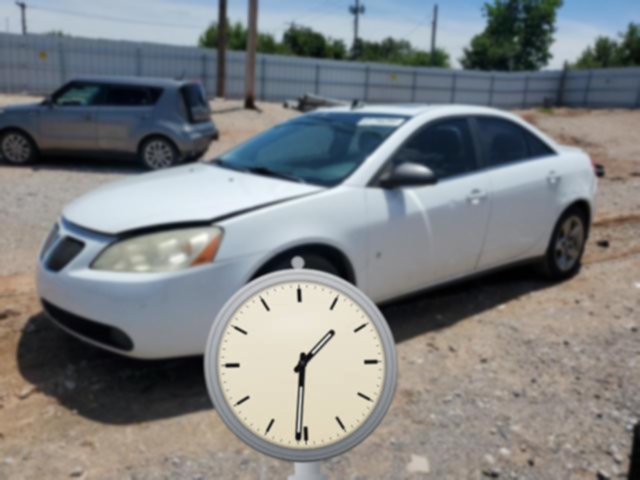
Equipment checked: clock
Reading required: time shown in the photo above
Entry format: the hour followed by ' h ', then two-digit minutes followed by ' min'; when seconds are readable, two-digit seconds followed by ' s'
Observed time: 1 h 31 min
